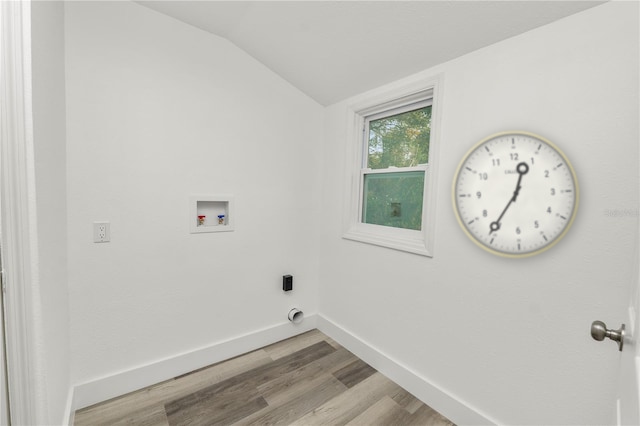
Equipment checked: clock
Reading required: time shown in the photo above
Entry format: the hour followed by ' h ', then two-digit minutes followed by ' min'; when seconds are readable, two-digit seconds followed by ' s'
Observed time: 12 h 36 min
